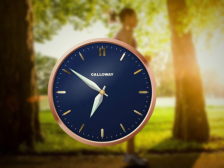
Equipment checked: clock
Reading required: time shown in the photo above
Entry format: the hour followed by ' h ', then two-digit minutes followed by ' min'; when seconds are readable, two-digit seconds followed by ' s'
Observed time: 6 h 51 min
